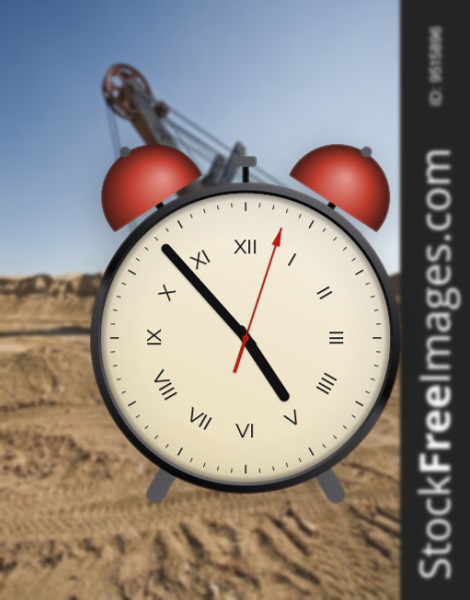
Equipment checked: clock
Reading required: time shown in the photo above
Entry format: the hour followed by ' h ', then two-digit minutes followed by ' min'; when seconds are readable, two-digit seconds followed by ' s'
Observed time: 4 h 53 min 03 s
